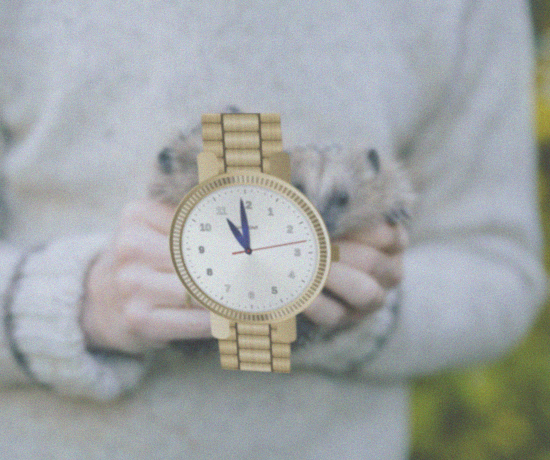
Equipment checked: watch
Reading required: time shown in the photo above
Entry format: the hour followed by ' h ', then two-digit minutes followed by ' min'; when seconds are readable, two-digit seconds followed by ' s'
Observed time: 10 h 59 min 13 s
